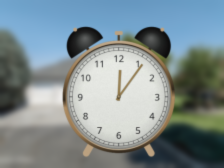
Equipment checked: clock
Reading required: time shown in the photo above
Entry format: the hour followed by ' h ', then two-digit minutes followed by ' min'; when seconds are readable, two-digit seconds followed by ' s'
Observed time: 12 h 06 min
